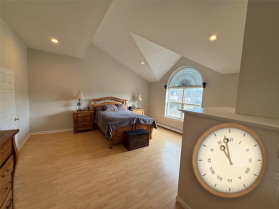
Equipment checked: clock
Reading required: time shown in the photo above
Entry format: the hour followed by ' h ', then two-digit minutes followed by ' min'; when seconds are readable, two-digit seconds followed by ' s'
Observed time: 10 h 58 min
